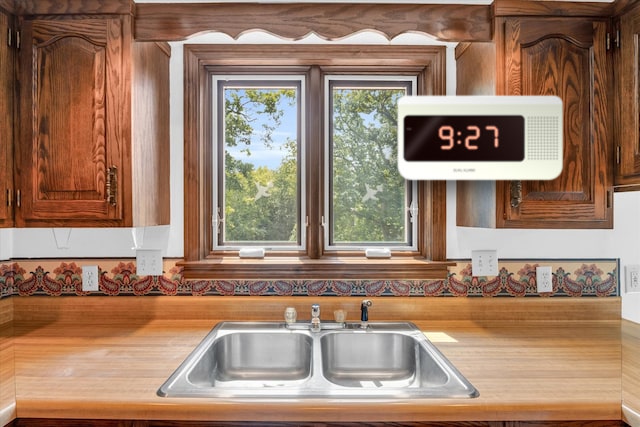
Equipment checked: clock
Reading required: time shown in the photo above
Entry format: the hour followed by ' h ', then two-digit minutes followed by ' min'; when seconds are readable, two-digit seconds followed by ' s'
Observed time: 9 h 27 min
